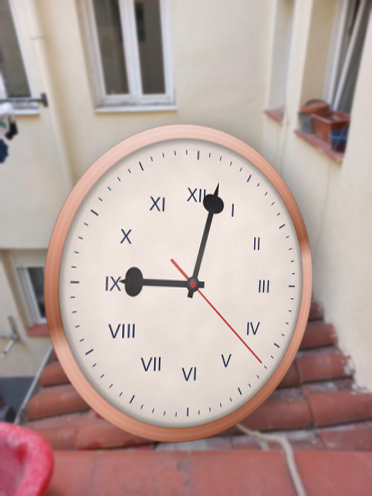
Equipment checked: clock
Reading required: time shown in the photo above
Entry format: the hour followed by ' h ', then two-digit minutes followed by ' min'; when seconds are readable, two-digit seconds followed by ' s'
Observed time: 9 h 02 min 22 s
